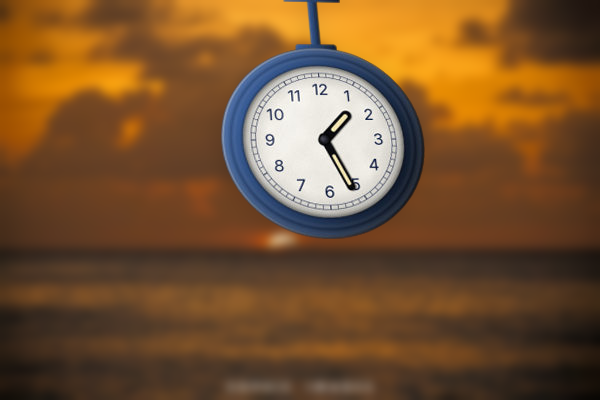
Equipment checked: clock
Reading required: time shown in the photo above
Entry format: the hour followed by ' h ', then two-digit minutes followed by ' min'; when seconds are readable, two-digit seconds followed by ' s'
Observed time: 1 h 26 min
